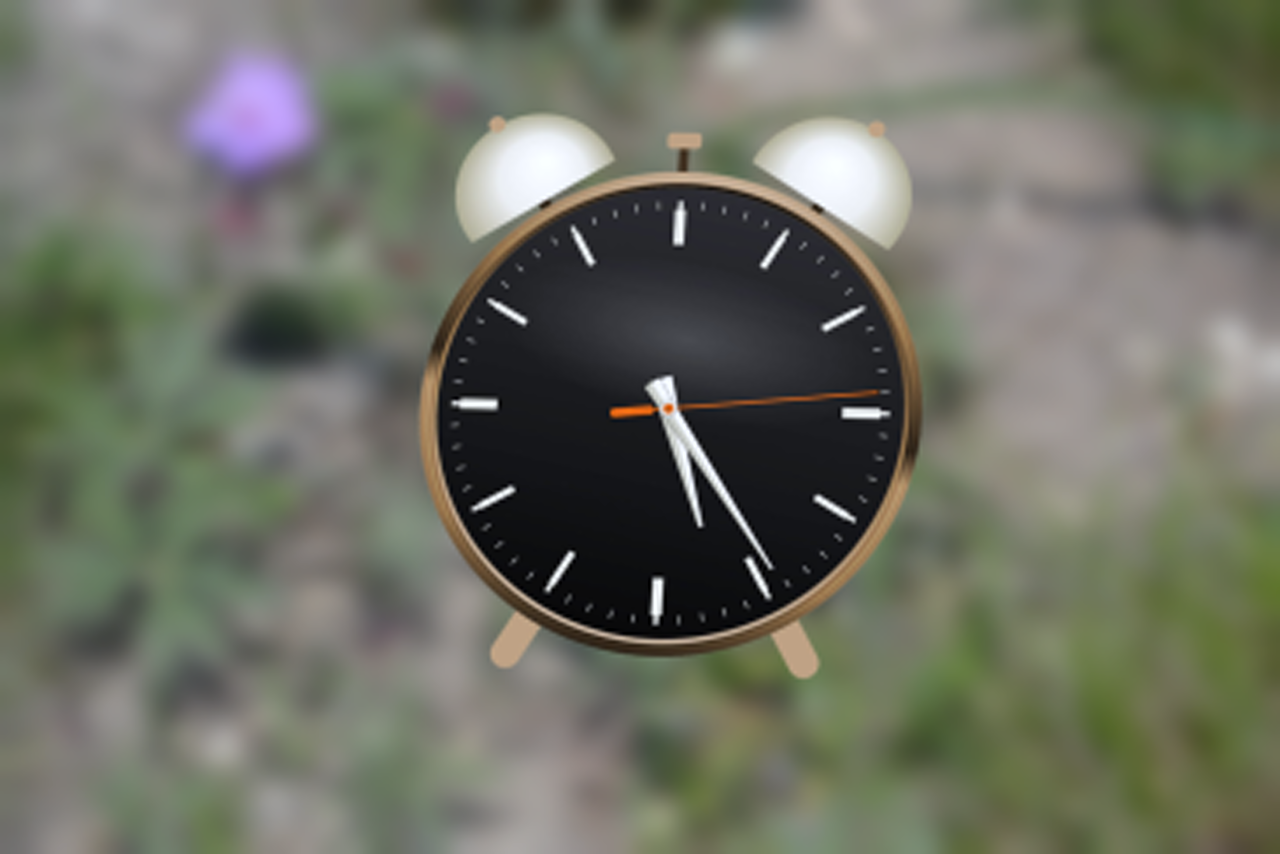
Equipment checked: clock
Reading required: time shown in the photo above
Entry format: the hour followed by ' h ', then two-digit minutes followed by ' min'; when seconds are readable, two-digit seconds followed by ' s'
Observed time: 5 h 24 min 14 s
